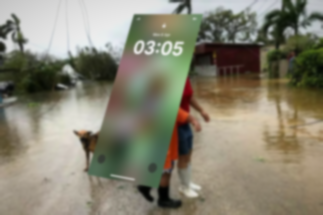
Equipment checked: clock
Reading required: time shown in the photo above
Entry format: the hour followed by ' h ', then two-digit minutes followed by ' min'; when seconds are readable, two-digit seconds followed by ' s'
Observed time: 3 h 05 min
